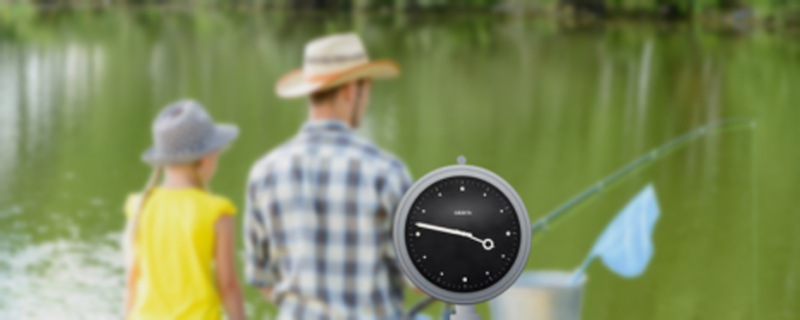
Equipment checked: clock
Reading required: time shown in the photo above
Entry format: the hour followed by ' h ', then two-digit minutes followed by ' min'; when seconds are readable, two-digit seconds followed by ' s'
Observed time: 3 h 47 min
